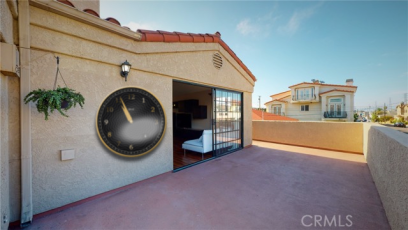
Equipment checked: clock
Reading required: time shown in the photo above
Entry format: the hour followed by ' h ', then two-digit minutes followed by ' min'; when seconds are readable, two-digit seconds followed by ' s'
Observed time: 10 h 56 min
